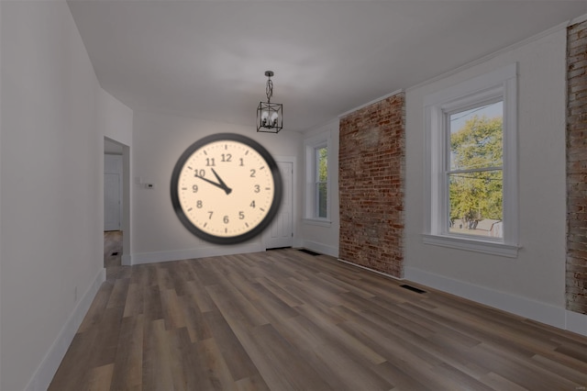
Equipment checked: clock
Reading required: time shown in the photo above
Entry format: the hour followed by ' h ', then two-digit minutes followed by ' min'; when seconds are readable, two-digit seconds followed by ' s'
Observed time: 10 h 49 min
